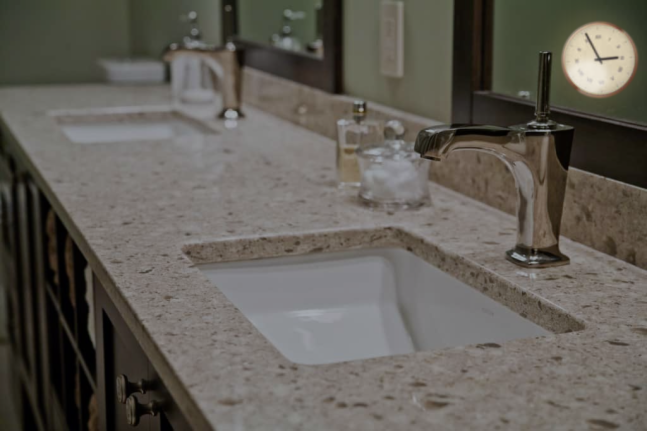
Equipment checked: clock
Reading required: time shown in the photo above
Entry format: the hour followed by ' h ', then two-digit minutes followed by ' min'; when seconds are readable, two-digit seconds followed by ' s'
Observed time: 2 h 56 min
